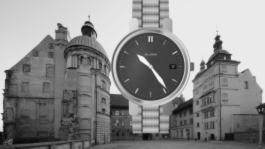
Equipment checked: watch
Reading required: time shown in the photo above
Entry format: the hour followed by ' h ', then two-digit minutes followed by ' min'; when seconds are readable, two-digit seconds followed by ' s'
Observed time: 10 h 24 min
